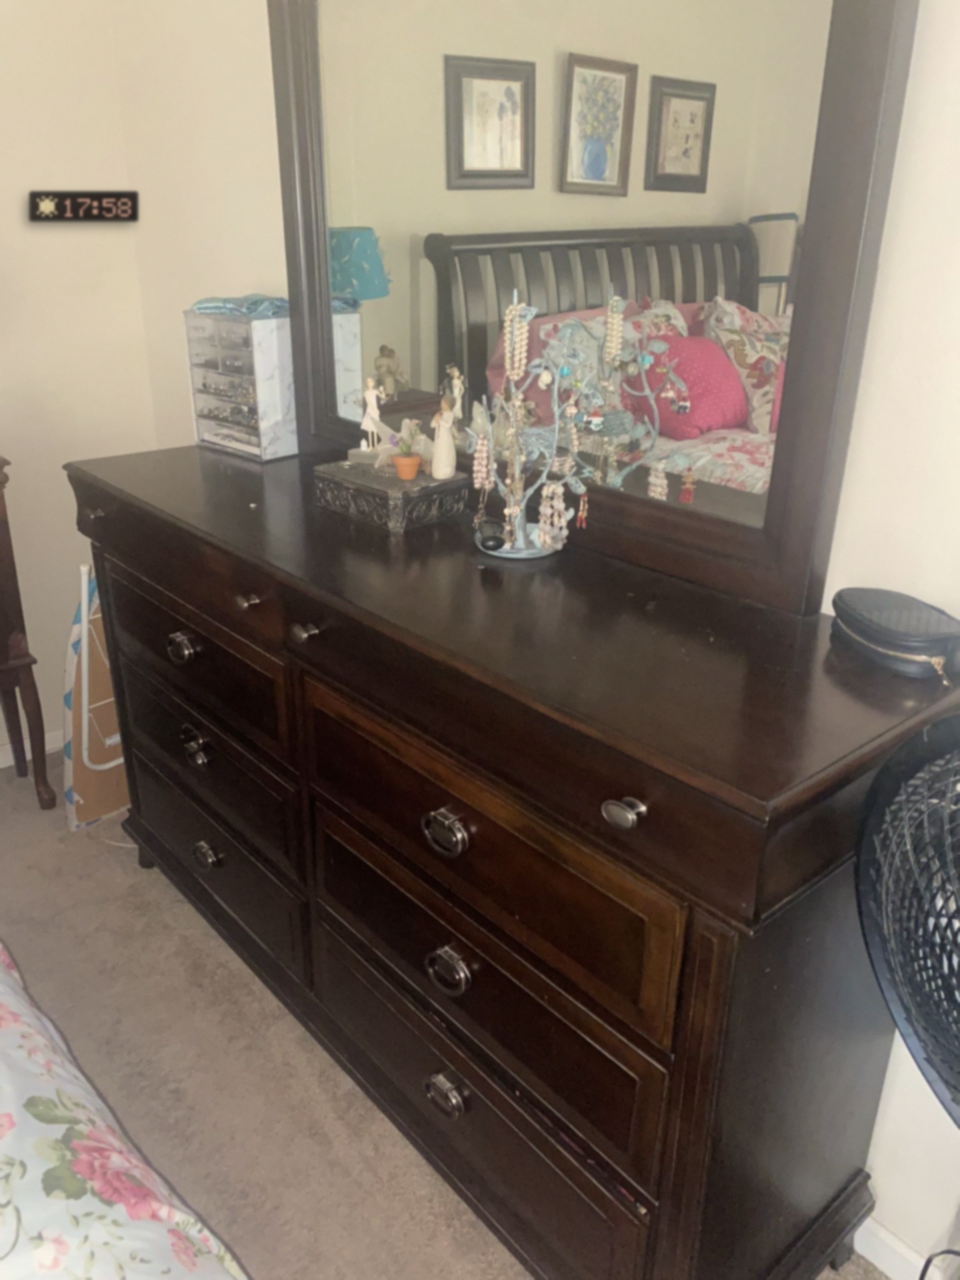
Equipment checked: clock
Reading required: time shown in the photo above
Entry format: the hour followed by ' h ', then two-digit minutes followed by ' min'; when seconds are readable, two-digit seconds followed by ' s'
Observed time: 17 h 58 min
